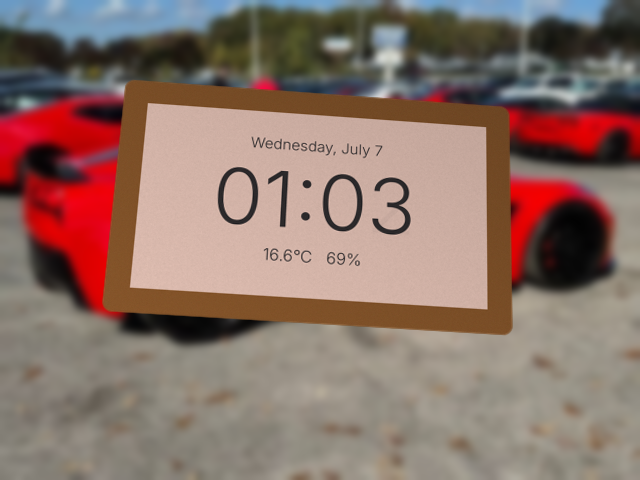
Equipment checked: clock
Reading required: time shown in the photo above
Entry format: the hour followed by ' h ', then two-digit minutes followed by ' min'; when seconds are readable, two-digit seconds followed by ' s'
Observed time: 1 h 03 min
